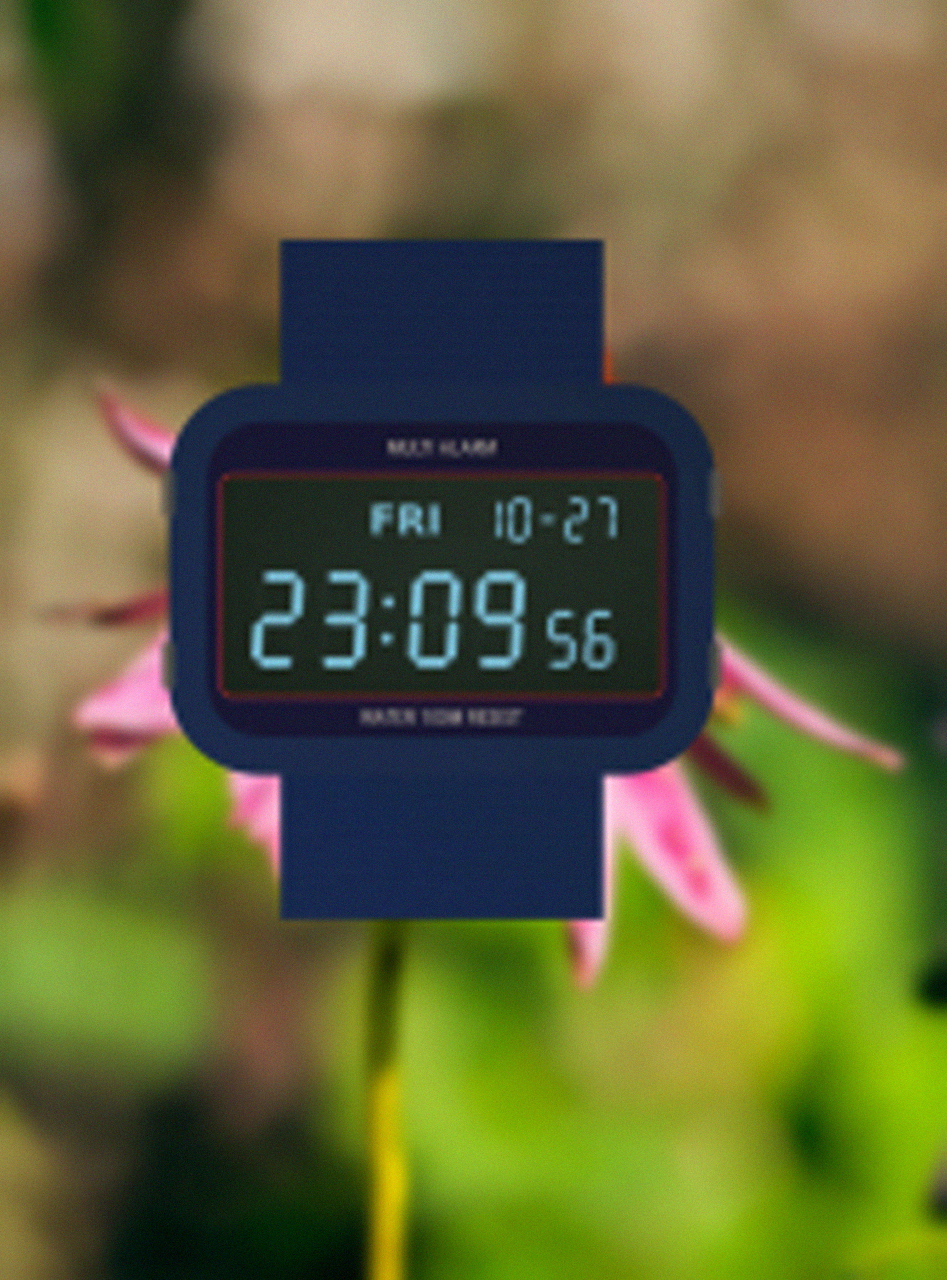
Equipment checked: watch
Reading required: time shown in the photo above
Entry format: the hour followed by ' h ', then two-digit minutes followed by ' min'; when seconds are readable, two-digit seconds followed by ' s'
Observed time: 23 h 09 min 56 s
